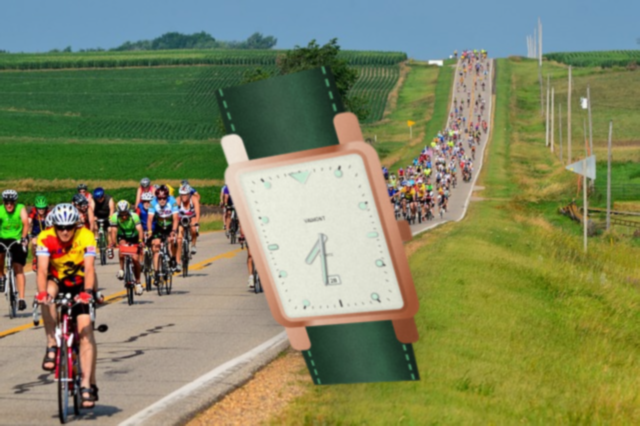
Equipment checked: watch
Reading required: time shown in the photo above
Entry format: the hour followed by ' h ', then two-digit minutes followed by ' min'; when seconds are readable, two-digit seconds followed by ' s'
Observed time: 7 h 32 min
